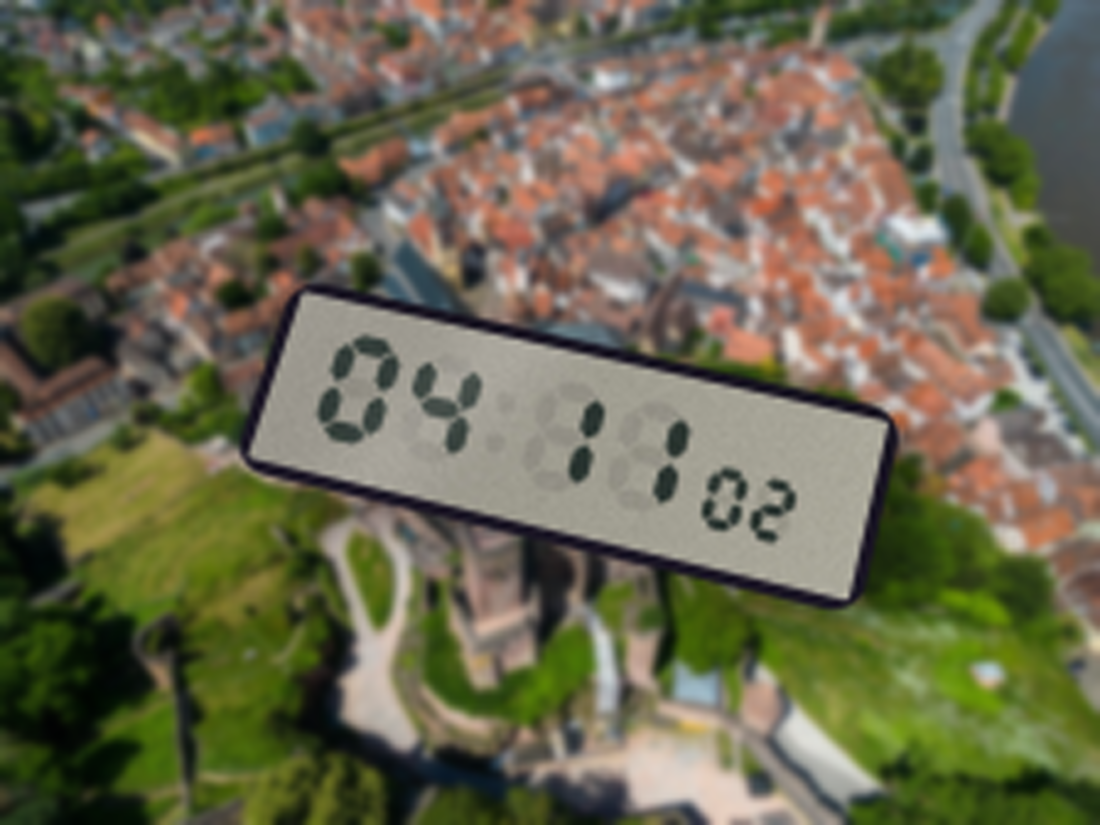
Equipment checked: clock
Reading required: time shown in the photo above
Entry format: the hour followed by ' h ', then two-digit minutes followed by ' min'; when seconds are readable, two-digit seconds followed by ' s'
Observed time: 4 h 11 min 02 s
